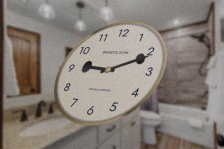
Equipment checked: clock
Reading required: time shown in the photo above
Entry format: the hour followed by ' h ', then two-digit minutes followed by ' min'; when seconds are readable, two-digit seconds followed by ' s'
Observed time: 9 h 11 min
